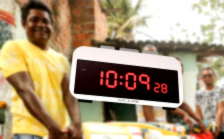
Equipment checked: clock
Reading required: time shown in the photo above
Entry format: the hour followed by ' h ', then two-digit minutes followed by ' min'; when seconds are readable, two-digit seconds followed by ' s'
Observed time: 10 h 09 min 28 s
